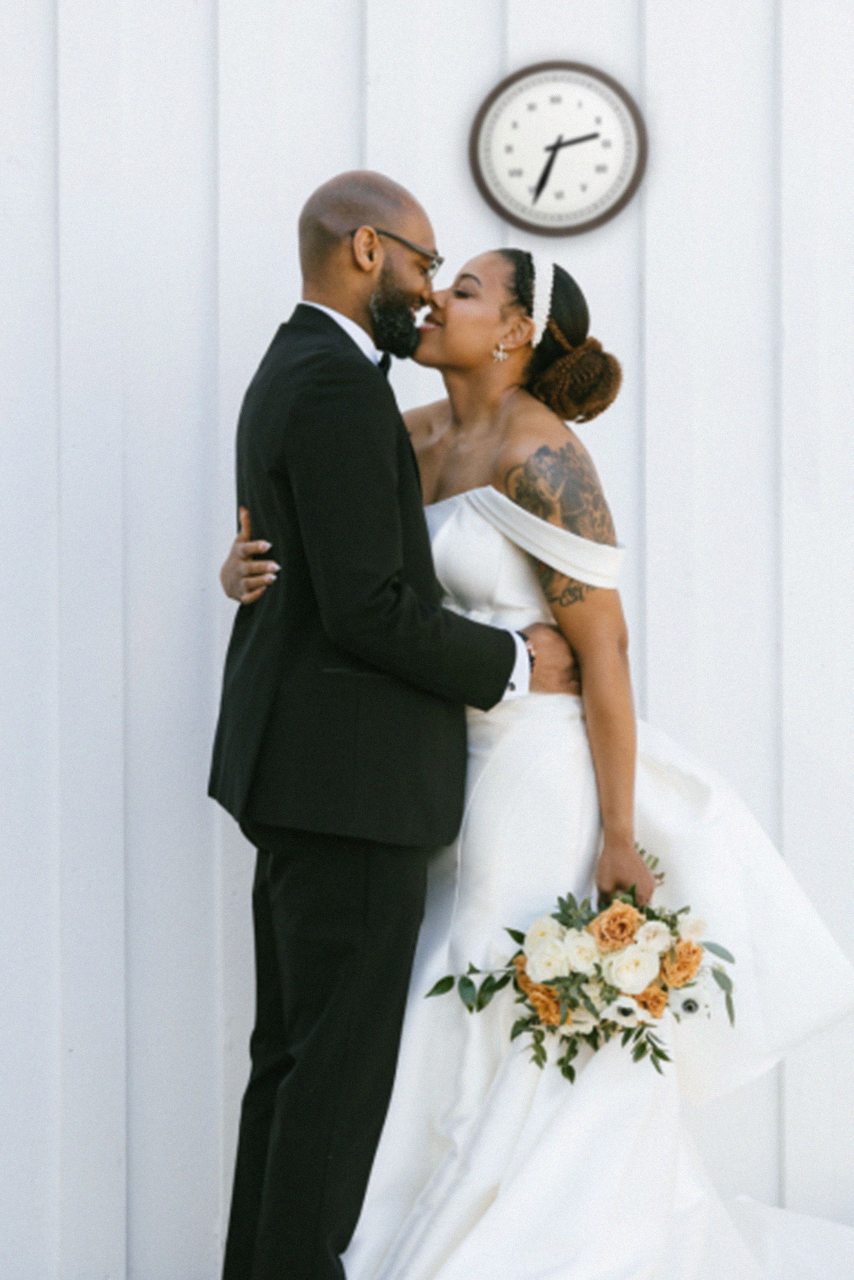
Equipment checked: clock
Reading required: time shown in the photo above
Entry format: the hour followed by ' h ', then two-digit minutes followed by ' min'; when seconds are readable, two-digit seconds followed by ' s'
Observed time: 2 h 34 min
